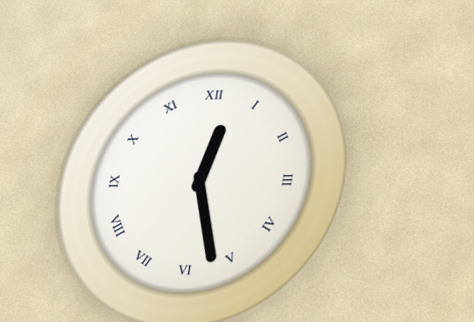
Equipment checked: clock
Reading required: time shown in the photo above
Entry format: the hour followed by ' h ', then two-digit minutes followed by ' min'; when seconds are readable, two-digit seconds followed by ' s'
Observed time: 12 h 27 min
